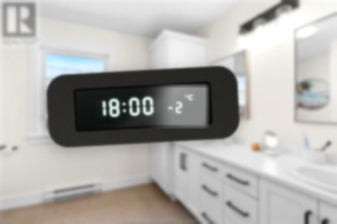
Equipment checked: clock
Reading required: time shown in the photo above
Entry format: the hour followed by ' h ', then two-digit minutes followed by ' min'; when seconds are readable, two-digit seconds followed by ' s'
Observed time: 18 h 00 min
